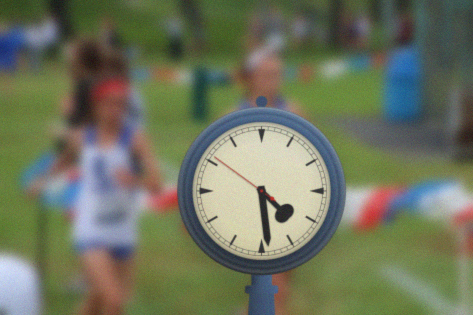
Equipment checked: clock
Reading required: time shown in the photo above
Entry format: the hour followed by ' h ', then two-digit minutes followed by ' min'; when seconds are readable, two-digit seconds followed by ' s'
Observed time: 4 h 28 min 51 s
